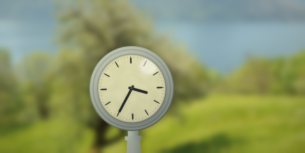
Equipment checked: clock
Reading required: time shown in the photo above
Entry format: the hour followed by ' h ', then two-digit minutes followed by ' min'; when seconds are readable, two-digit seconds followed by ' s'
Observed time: 3 h 35 min
